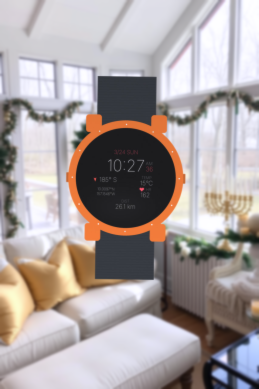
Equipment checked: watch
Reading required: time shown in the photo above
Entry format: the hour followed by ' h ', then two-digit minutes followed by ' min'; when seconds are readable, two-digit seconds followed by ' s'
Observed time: 10 h 27 min
